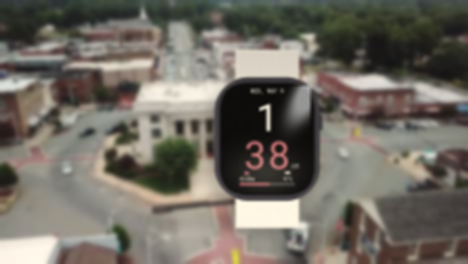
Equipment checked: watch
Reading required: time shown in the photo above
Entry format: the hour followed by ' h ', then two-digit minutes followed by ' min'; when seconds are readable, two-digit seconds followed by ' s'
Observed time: 1 h 38 min
